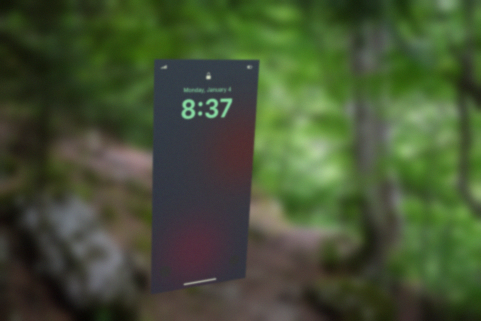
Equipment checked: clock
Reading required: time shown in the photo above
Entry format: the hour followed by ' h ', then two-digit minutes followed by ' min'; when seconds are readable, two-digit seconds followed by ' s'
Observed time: 8 h 37 min
